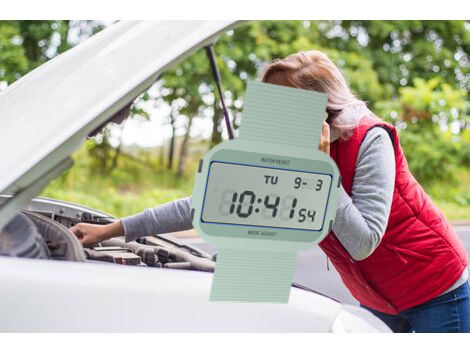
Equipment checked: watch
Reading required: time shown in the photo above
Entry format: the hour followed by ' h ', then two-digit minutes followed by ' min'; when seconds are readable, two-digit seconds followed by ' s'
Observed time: 10 h 41 min 54 s
